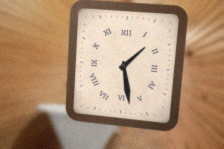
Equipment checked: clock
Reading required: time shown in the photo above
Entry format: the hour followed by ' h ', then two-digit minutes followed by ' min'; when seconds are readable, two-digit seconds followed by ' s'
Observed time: 1 h 28 min
